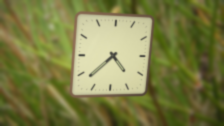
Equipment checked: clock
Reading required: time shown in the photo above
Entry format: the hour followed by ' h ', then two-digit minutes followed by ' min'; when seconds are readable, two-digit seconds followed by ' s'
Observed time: 4 h 38 min
